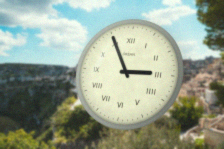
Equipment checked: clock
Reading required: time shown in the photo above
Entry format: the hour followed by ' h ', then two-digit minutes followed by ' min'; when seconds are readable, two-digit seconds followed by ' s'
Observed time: 2 h 55 min
